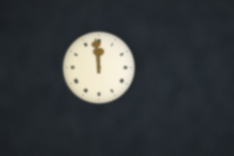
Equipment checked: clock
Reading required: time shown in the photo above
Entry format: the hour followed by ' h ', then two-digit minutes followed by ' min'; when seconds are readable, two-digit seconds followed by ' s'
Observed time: 11 h 59 min
